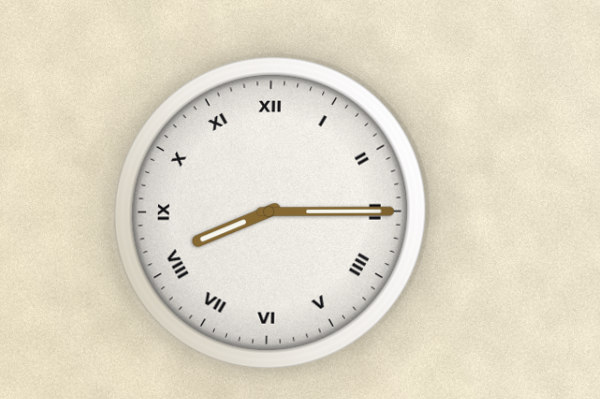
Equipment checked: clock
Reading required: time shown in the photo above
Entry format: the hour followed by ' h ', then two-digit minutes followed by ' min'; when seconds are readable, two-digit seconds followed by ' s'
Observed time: 8 h 15 min
